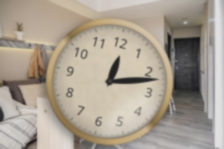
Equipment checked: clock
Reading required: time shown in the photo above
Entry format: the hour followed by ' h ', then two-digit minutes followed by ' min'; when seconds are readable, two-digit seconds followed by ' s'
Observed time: 12 h 12 min
